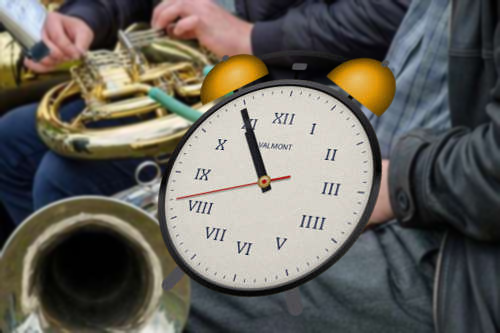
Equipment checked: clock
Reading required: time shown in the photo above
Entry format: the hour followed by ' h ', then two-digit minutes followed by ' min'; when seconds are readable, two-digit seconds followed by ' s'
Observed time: 10 h 54 min 42 s
